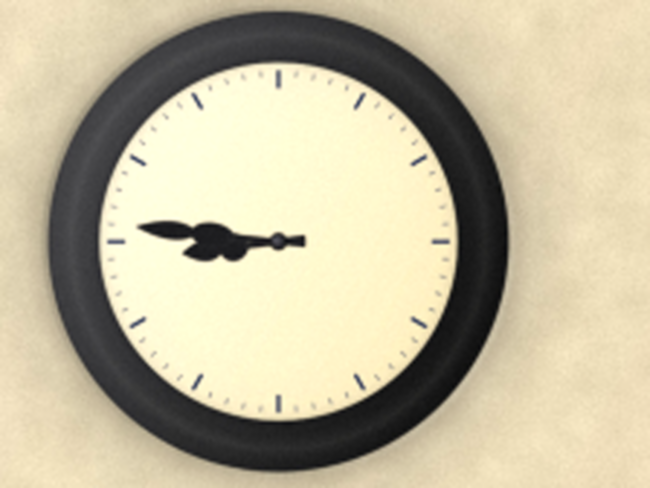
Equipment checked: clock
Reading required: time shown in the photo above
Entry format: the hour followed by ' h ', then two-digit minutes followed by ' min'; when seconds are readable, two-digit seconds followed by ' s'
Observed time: 8 h 46 min
